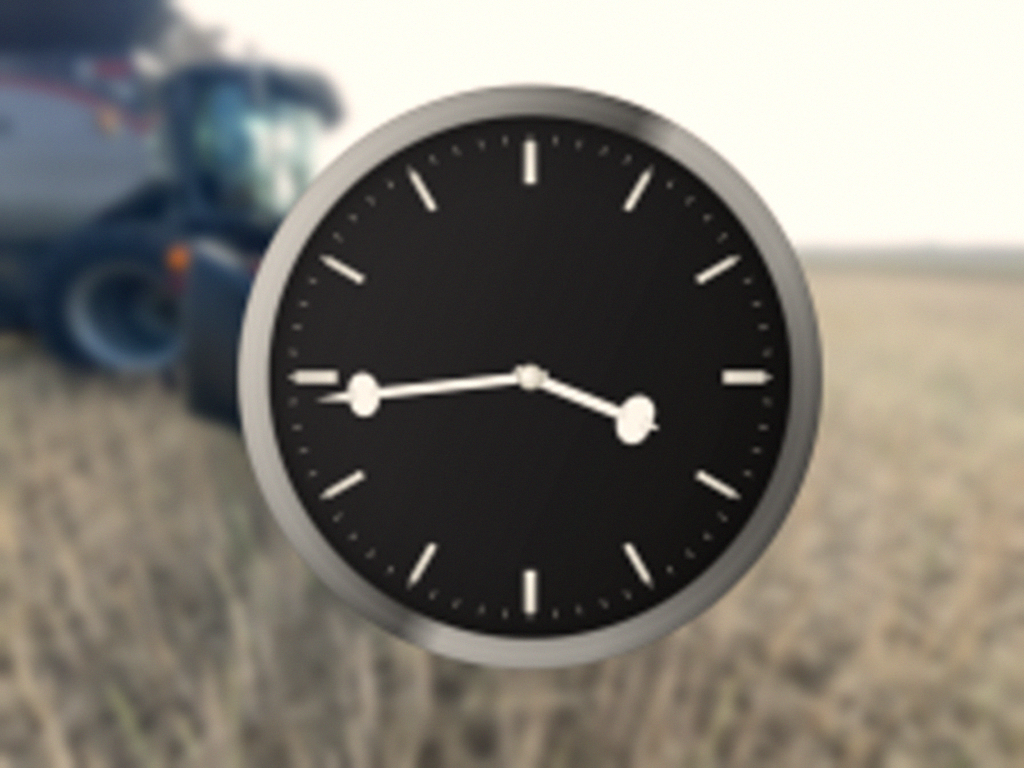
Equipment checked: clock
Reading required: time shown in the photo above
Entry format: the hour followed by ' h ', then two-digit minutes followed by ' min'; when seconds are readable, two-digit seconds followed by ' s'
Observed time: 3 h 44 min
